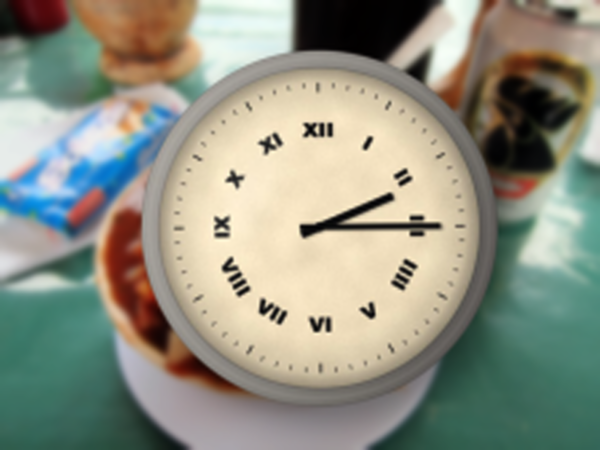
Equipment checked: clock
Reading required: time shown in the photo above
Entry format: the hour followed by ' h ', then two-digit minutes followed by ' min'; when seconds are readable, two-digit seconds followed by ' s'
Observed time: 2 h 15 min
